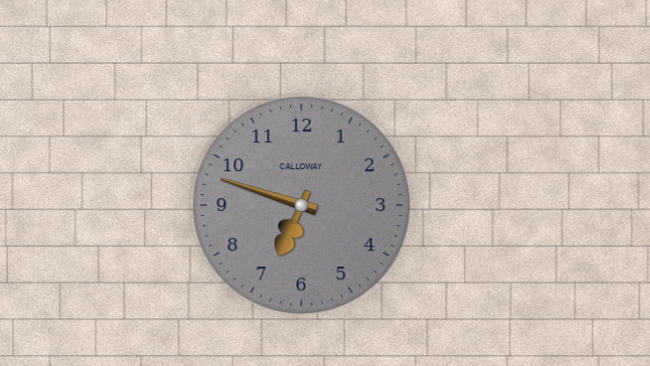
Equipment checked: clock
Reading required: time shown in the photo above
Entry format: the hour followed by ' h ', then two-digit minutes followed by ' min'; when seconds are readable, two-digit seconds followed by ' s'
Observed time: 6 h 48 min
